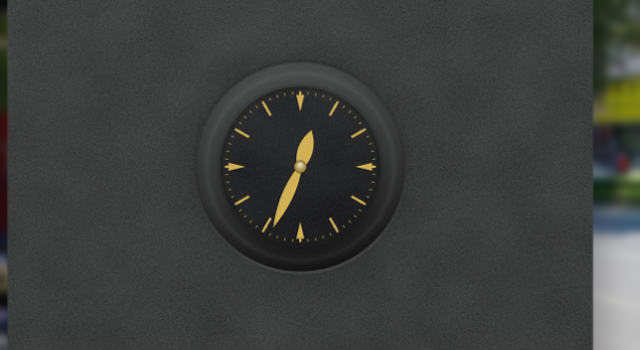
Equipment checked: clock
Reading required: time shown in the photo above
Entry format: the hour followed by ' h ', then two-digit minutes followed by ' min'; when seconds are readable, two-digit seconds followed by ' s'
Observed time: 12 h 34 min
